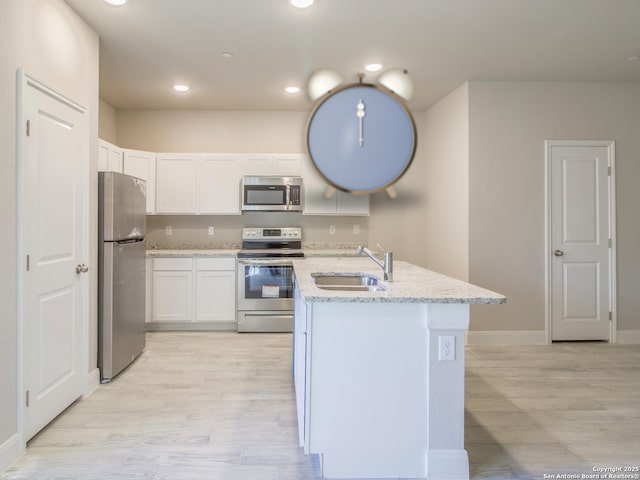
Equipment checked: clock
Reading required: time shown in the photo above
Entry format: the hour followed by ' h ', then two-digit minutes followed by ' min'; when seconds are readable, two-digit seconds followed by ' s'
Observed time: 12 h 00 min
